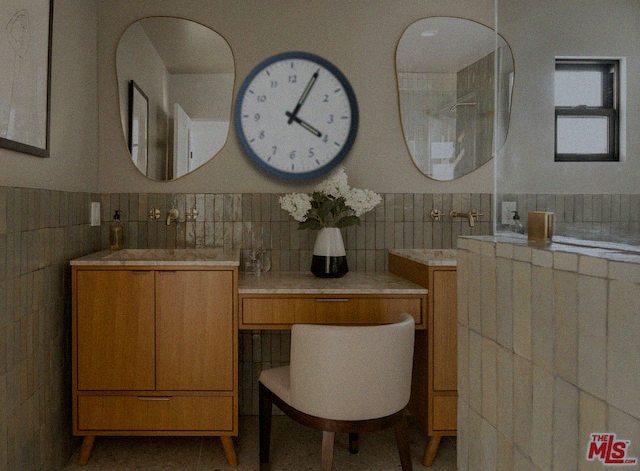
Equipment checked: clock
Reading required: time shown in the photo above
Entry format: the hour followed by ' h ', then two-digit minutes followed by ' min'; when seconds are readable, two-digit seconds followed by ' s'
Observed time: 4 h 05 min
